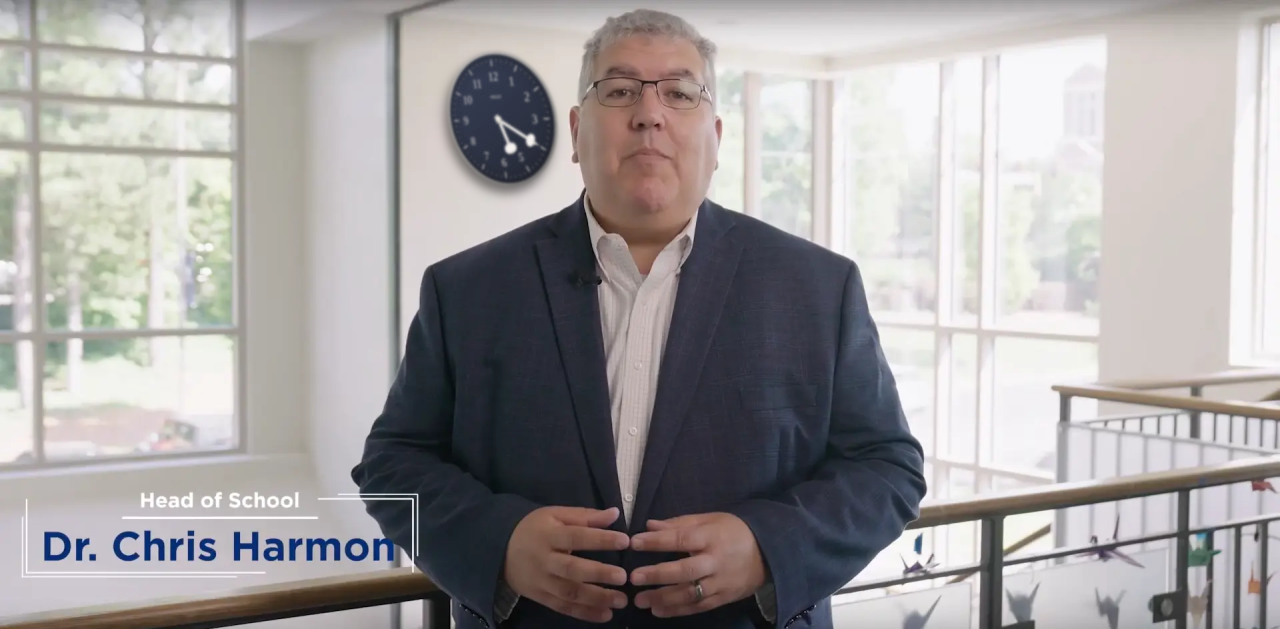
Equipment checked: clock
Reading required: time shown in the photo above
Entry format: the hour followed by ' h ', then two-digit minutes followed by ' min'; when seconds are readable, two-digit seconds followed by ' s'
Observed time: 5 h 20 min
